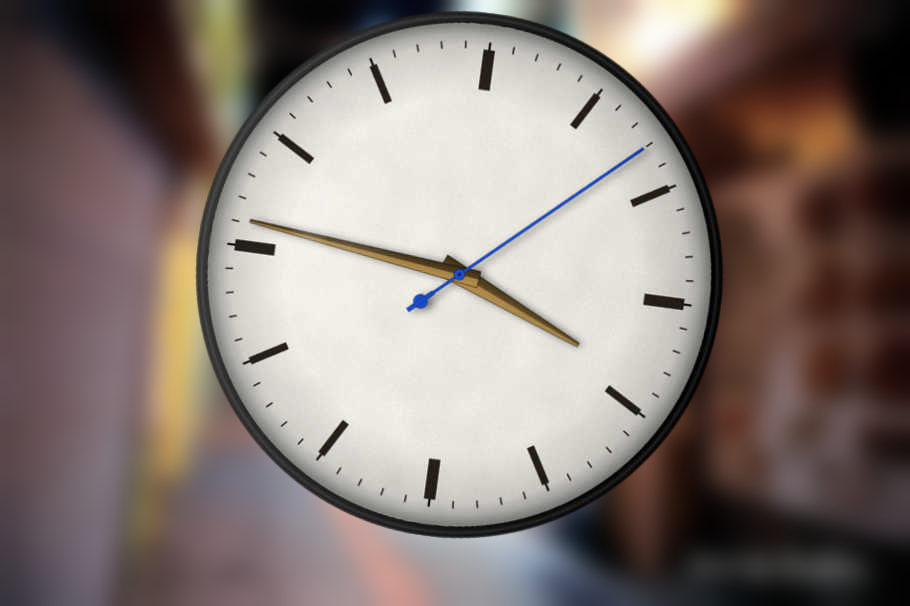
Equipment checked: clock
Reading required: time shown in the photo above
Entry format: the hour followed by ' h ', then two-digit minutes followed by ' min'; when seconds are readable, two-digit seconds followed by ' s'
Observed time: 3 h 46 min 08 s
